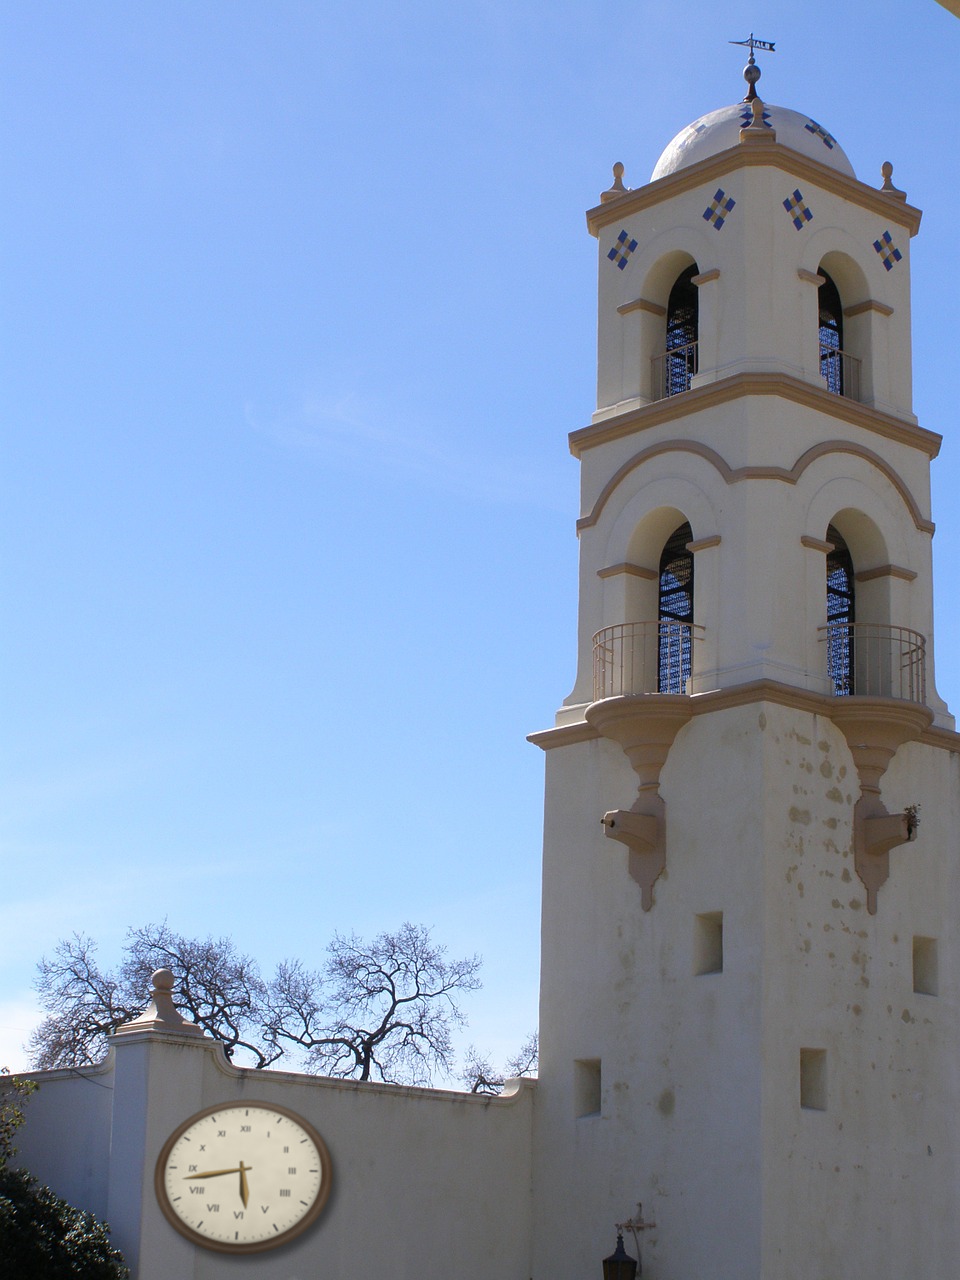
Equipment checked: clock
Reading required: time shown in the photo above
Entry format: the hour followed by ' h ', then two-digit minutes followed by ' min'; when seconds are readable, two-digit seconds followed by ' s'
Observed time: 5 h 43 min
